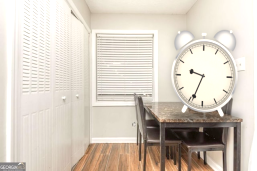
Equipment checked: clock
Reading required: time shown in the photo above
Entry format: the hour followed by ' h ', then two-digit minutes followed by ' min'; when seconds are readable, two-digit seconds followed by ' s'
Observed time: 9 h 34 min
